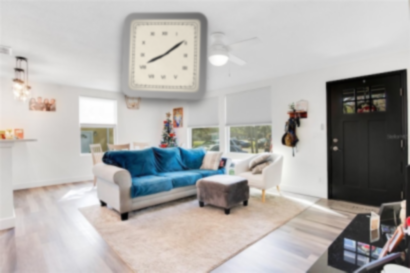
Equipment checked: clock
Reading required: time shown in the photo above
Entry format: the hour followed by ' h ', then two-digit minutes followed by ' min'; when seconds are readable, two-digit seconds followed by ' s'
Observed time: 8 h 09 min
